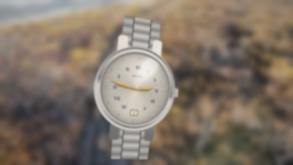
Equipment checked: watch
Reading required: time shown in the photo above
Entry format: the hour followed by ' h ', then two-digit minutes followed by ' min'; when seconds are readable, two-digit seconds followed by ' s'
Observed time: 2 h 47 min
